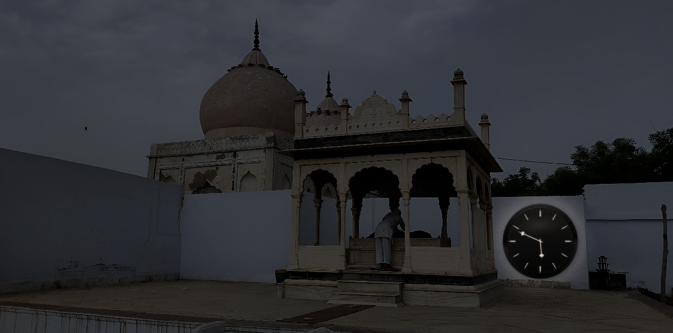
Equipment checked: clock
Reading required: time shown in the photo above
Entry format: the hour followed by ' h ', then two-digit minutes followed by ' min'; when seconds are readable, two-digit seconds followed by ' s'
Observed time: 5 h 49 min
